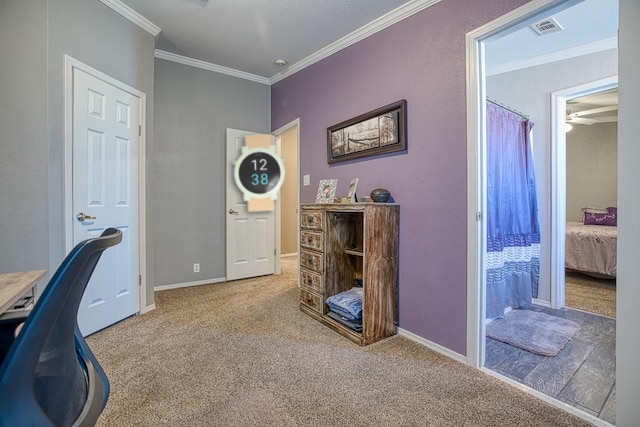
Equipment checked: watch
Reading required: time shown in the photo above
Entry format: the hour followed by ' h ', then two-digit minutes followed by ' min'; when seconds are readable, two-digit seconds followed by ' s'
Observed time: 12 h 38 min
